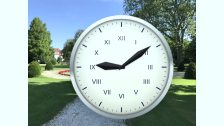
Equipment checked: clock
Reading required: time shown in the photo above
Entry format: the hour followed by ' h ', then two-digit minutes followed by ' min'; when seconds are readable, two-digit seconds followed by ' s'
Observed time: 9 h 09 min
